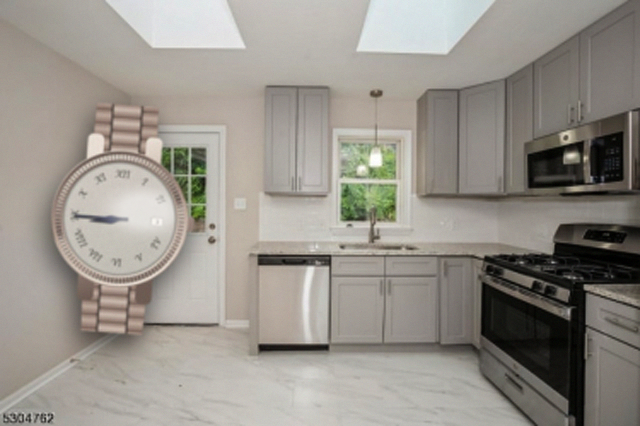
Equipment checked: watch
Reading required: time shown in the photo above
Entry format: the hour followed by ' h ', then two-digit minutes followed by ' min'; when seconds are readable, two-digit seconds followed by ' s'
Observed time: 8 h 45 min
